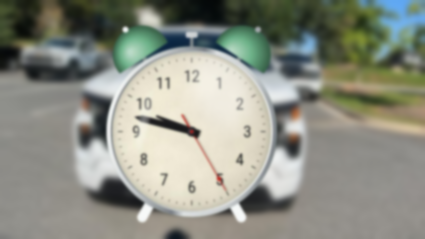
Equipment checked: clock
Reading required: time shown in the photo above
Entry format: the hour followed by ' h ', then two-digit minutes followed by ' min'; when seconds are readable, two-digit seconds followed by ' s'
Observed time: 9 h 47 min 25 s
